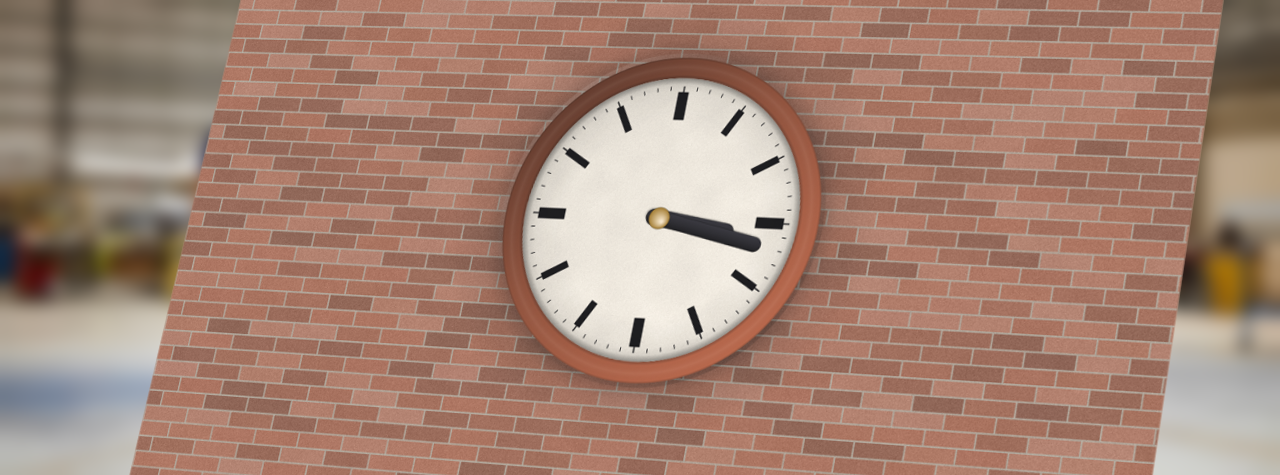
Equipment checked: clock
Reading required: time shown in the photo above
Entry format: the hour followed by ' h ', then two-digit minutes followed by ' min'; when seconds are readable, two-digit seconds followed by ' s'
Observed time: 3 h 17 min
